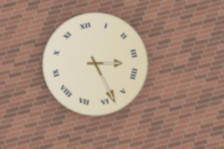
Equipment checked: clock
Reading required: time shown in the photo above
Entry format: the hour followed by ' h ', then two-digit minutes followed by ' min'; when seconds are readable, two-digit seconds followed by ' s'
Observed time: 3 h 28 min
